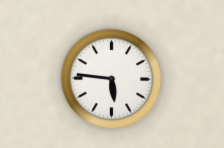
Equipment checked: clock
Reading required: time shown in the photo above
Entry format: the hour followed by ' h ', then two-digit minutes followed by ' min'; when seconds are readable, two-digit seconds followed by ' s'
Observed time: 5 h 46 min
